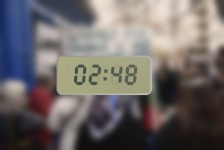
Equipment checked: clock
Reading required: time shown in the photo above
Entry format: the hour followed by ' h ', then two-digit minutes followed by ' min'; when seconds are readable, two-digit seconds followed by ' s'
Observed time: 2 h 48 min
